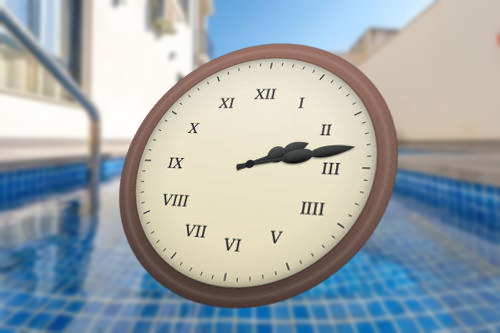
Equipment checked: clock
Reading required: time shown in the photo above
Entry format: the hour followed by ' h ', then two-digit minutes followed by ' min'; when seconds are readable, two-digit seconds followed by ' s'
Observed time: 2 h 13 min
